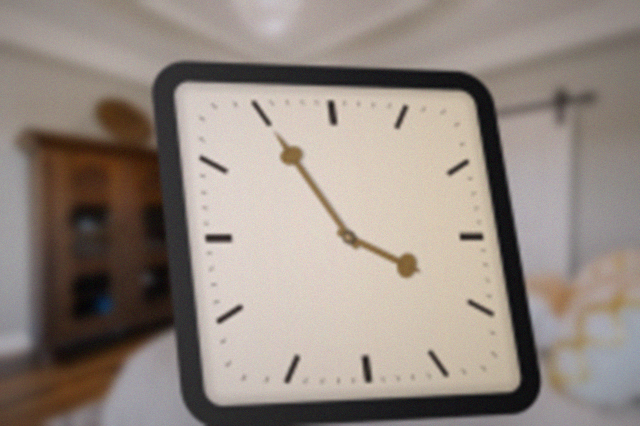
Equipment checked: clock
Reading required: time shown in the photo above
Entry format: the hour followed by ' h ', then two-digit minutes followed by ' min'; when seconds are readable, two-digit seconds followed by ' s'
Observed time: 3 h 55 min
